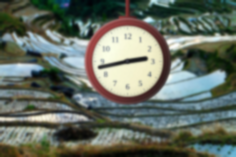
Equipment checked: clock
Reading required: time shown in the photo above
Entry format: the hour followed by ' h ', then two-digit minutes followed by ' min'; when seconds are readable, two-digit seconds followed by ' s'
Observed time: 2 h 43 min
